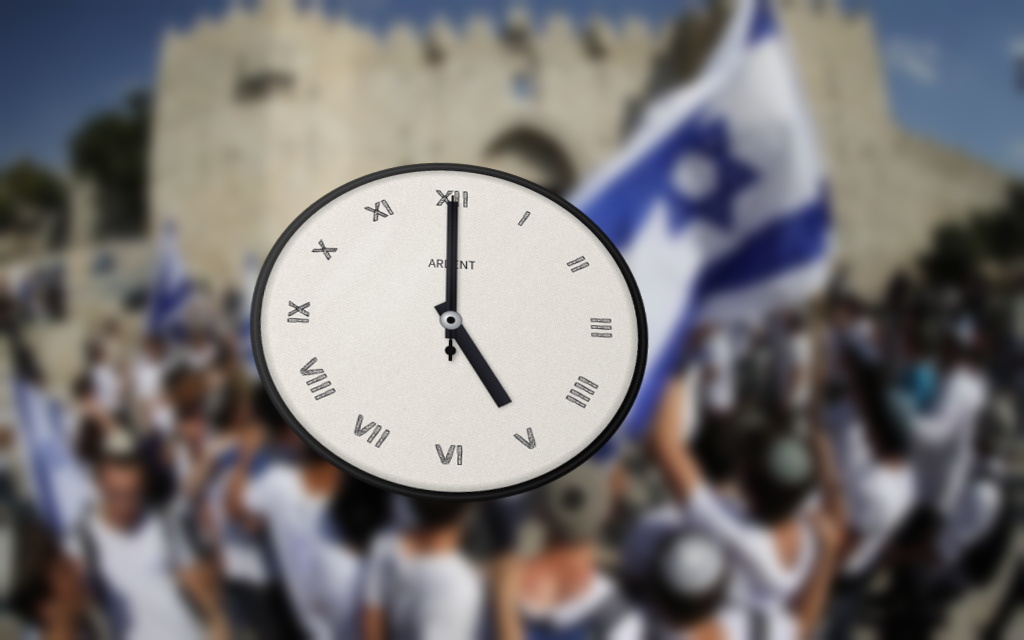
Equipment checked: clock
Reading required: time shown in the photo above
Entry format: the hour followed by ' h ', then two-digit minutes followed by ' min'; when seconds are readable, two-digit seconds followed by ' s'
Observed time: 5 h 00 min 00 s
